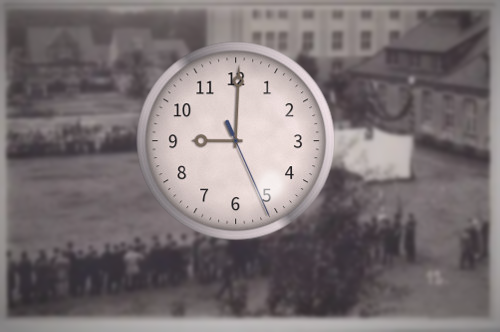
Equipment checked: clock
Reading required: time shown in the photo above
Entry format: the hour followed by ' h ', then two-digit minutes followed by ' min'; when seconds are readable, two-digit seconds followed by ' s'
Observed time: 9 h 00 min 26 s
